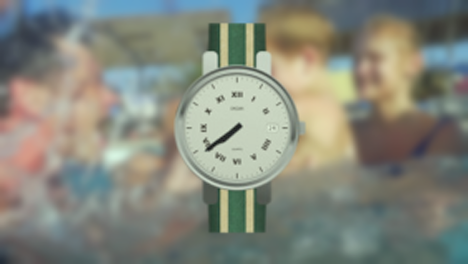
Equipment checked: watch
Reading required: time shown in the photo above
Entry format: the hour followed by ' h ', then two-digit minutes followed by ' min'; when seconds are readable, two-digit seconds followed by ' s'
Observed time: 7 h 39 min
